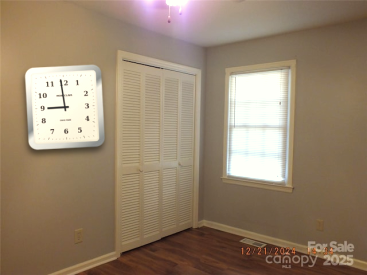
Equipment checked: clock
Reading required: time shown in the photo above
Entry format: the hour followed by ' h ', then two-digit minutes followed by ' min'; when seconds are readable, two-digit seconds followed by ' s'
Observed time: 8 h 59 min
